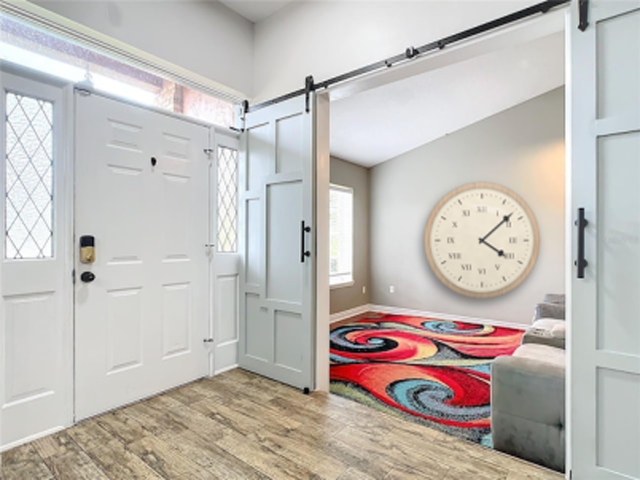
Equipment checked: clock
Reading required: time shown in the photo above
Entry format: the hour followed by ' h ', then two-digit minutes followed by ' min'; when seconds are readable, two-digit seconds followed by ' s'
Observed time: 4 h 08 min
